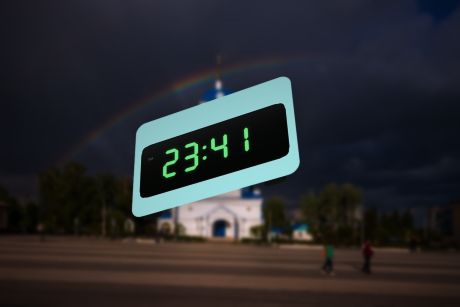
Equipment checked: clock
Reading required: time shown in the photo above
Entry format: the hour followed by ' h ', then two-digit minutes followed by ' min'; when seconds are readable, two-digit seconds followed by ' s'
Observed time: 23 h 41 min
